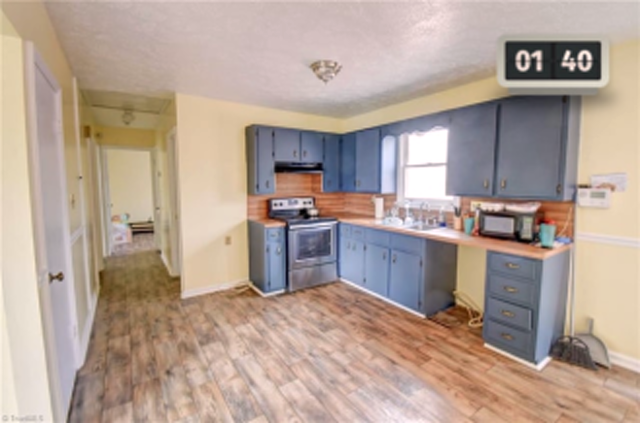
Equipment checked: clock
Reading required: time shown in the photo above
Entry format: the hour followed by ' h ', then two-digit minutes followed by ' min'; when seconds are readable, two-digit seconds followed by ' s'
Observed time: 1 h 40 min
